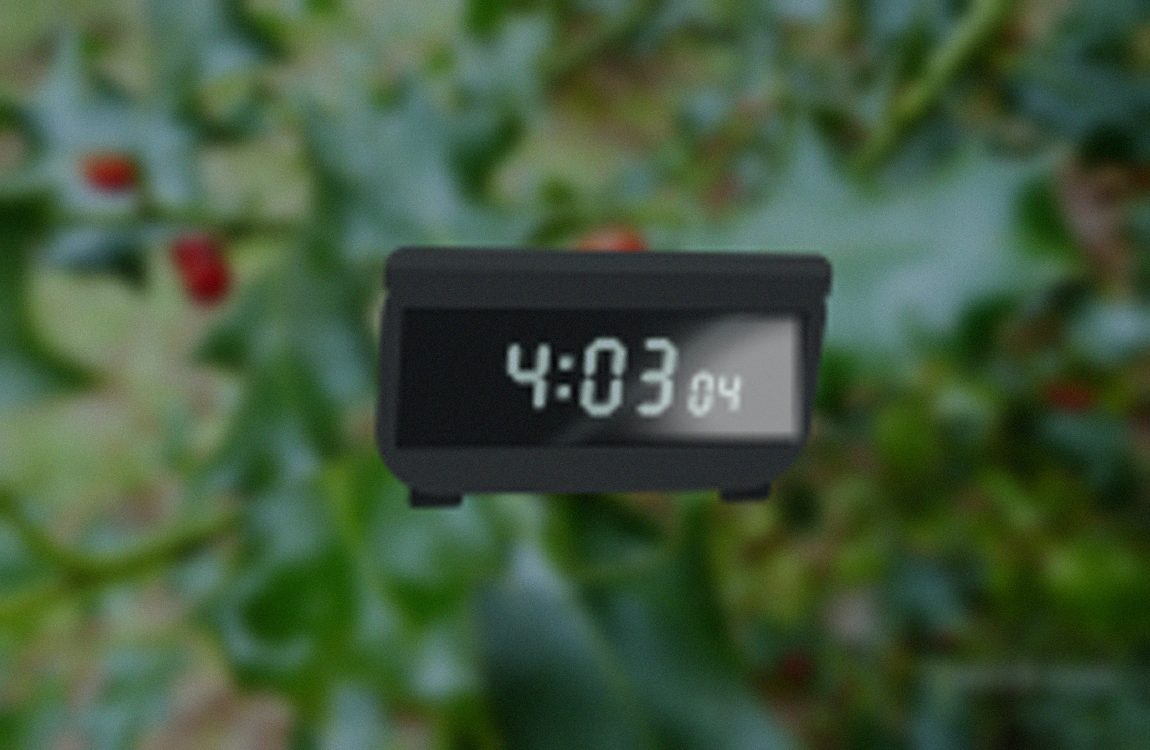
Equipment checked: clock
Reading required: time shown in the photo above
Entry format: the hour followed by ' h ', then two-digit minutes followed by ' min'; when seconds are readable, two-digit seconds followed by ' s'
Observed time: 4 h 03 min 04 s
